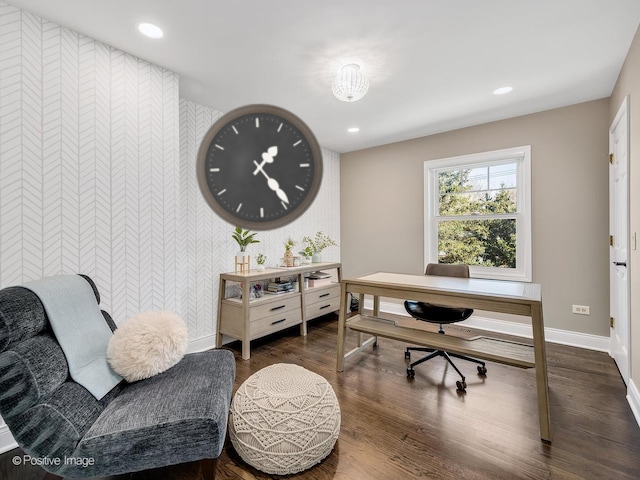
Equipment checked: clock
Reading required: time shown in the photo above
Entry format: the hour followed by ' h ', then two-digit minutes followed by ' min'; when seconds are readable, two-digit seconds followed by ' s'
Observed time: 1 h 24 min
